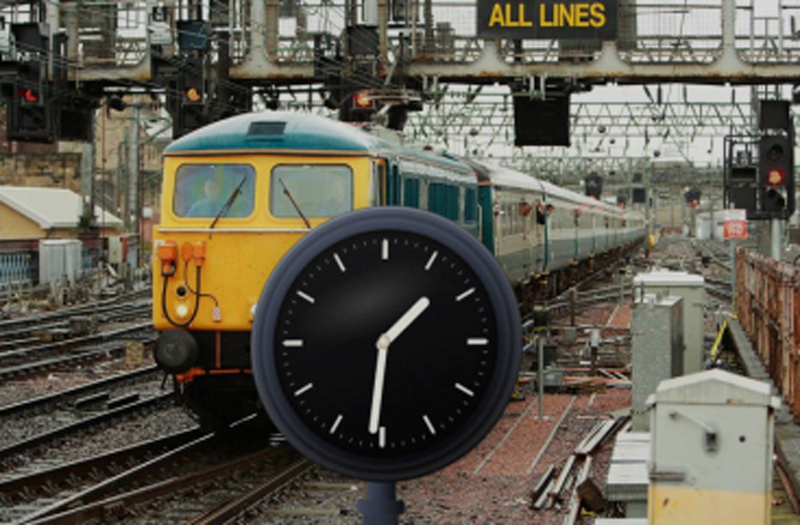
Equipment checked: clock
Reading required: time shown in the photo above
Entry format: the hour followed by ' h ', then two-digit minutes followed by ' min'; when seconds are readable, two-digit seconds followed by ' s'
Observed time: 1 h 31 min
